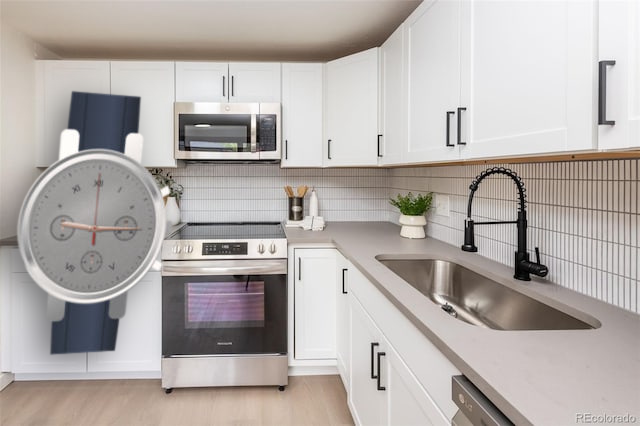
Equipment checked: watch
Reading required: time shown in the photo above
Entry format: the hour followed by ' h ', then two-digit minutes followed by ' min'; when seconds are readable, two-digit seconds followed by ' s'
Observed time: 9 h 15 min
